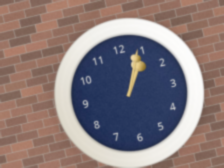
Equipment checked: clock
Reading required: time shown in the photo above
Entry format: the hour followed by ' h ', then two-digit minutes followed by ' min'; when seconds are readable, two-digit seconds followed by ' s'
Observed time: 1 h 04 min
